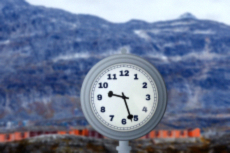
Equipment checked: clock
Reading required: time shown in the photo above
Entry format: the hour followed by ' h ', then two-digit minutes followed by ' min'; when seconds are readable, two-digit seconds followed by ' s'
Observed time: 9 h 27 min
